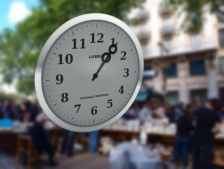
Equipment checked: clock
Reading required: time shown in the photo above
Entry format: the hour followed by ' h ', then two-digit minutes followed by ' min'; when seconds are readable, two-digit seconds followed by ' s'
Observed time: 1 h 06 min
